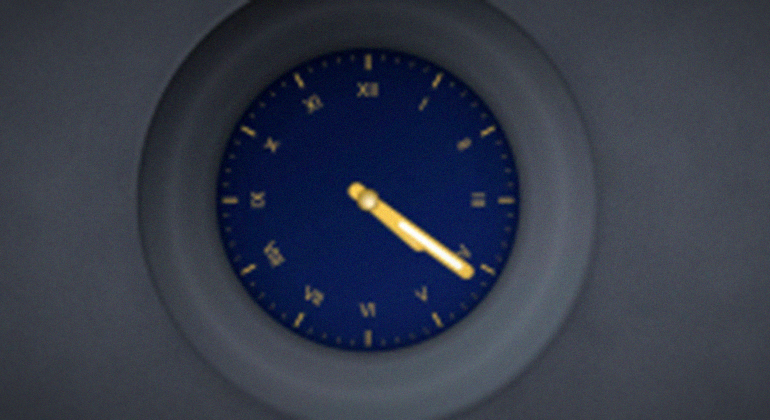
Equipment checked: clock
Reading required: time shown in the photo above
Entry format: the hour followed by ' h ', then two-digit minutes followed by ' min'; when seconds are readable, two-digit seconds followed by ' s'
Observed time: 4 h 21 min
